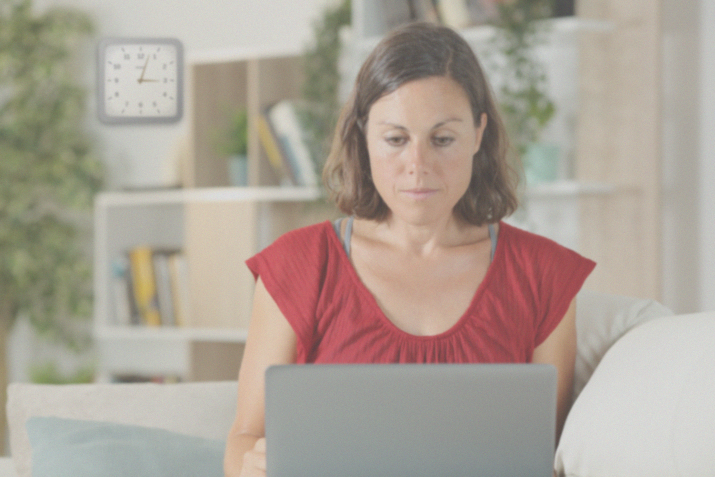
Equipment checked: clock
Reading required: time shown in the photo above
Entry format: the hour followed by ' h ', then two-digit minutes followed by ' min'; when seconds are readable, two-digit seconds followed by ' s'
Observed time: 3 h 03 min
